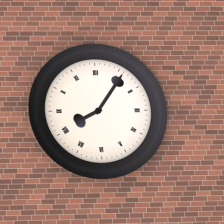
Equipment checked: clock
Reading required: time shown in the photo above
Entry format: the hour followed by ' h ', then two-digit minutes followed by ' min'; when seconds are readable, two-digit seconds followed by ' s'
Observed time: 8 h 06 min
